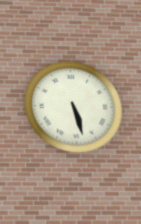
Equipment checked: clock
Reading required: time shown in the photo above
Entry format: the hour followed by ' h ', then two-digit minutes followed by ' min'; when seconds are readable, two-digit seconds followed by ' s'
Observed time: 5 h 28 min
